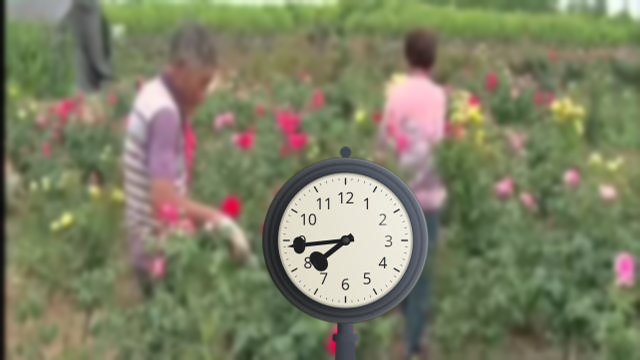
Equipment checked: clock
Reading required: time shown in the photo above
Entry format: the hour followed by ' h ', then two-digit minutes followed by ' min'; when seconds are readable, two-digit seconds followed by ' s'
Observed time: 7 h 44 min
